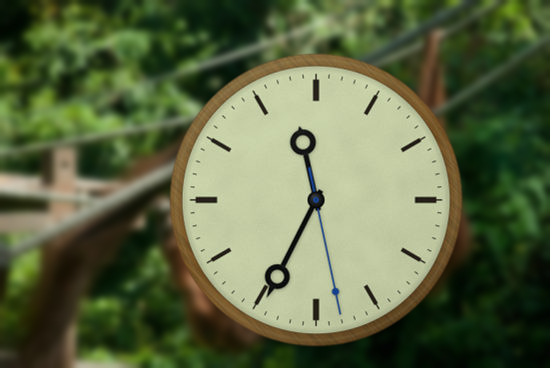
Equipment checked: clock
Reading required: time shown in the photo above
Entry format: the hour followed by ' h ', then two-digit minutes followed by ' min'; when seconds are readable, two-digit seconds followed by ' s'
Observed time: 11 h 34 min 28 s
